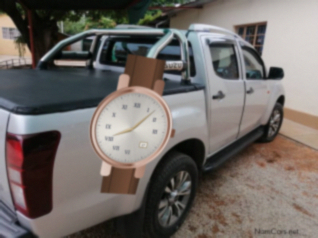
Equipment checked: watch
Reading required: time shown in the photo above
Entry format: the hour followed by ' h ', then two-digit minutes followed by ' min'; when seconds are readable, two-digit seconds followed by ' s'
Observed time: 8 h 07 min
